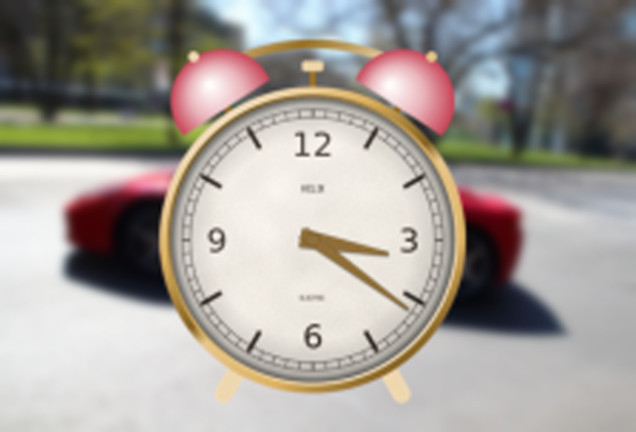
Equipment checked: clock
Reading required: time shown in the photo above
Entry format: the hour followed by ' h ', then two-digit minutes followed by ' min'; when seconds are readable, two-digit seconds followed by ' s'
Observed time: 3 h 21 min
